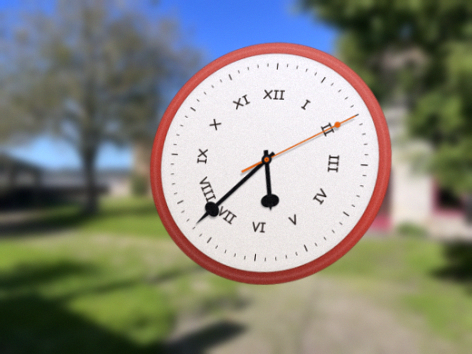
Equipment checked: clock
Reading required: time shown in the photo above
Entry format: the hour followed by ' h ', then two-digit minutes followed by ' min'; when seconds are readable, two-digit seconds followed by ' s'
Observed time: 5 h 37 min 10 s
